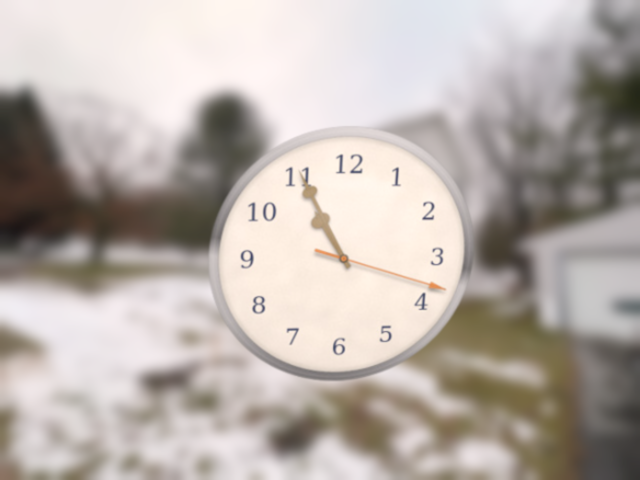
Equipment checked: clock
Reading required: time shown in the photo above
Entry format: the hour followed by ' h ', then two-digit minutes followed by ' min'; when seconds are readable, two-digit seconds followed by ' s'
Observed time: 10 h 55 min 18 s
